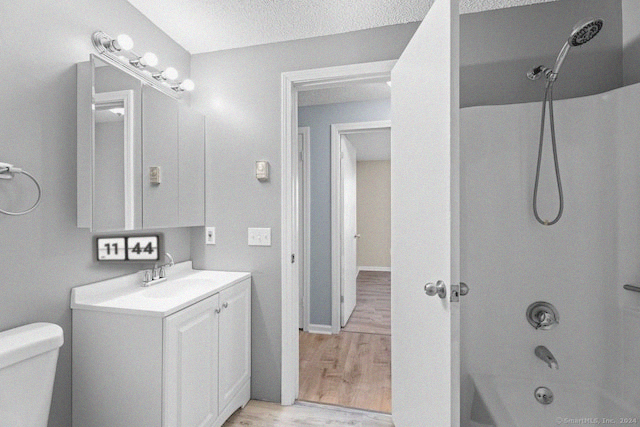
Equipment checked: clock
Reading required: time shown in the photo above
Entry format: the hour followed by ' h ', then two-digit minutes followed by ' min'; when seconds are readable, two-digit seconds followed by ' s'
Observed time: 11 h 44 min
